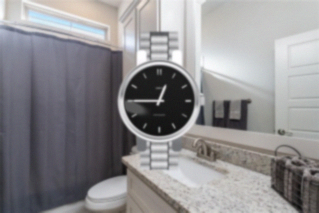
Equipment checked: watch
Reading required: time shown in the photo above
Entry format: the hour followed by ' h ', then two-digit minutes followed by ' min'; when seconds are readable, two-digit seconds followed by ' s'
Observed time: 12 h 45 min
